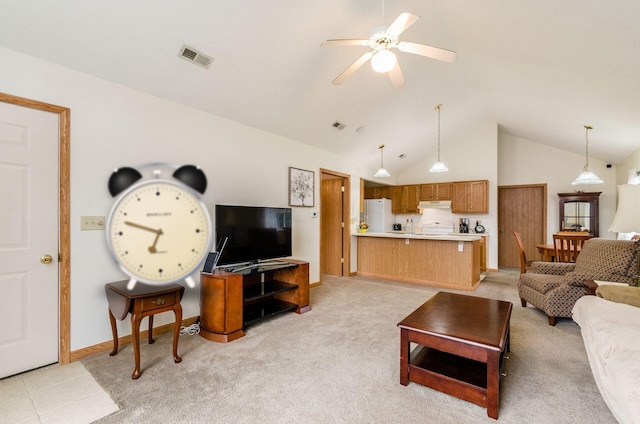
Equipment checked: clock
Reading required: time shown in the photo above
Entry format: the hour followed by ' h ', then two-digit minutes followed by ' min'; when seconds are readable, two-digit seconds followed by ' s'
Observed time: 6 h 48 min
